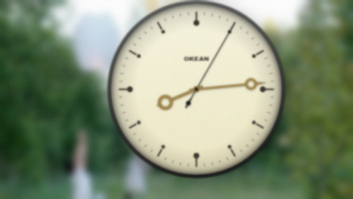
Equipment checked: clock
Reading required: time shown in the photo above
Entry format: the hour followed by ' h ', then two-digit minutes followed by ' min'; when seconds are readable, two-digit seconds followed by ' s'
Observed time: 8 h 14 min 05 s
